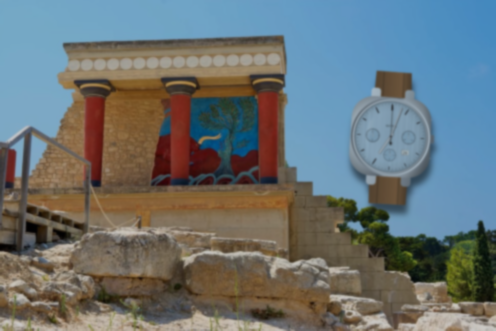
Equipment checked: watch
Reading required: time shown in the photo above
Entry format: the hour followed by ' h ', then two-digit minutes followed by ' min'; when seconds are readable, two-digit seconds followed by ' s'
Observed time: 7 h 03 min
